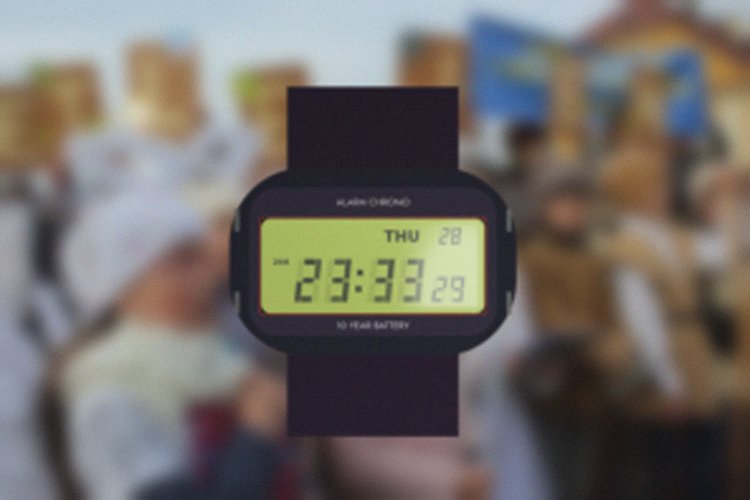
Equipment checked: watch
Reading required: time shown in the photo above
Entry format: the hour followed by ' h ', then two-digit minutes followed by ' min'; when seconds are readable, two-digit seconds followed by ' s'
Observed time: 23 h 33 min 29 s
